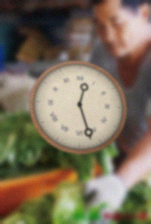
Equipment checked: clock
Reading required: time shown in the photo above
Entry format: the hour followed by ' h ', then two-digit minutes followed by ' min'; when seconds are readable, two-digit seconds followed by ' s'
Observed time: 12 h 27 min
